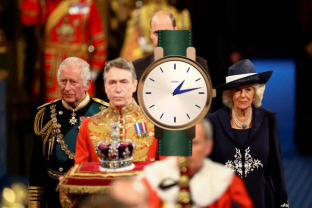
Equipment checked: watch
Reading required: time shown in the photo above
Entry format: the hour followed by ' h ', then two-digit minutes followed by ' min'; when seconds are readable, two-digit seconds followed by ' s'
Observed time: 1 h 13 min
